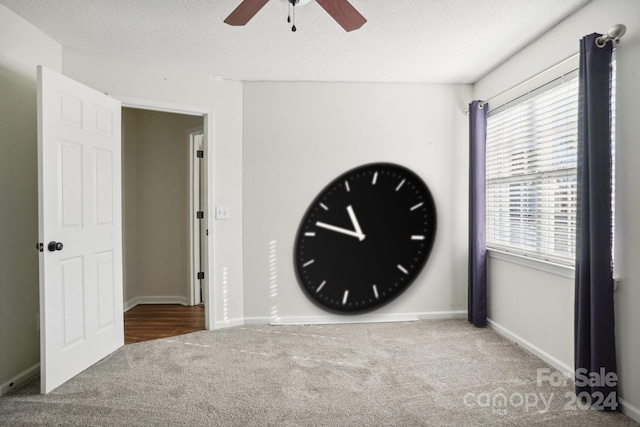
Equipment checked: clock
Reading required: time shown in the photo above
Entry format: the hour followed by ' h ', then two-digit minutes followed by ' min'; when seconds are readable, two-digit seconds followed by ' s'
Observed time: 10 h 47 min
